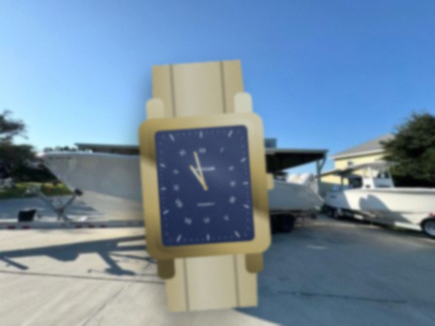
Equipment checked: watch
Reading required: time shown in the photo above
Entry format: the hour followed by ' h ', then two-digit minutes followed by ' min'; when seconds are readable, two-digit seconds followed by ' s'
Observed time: 10 h 58 min
